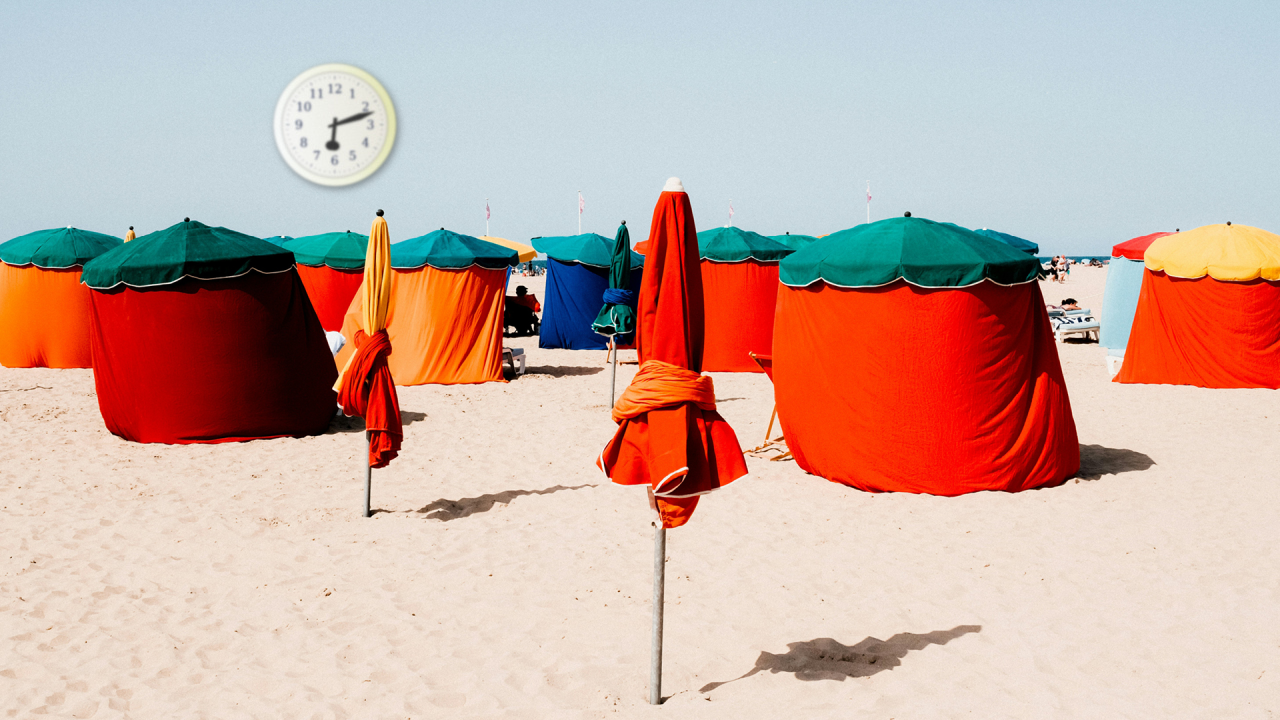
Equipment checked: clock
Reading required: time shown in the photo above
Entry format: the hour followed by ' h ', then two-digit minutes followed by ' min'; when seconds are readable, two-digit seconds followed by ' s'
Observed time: 6 h 12 min
